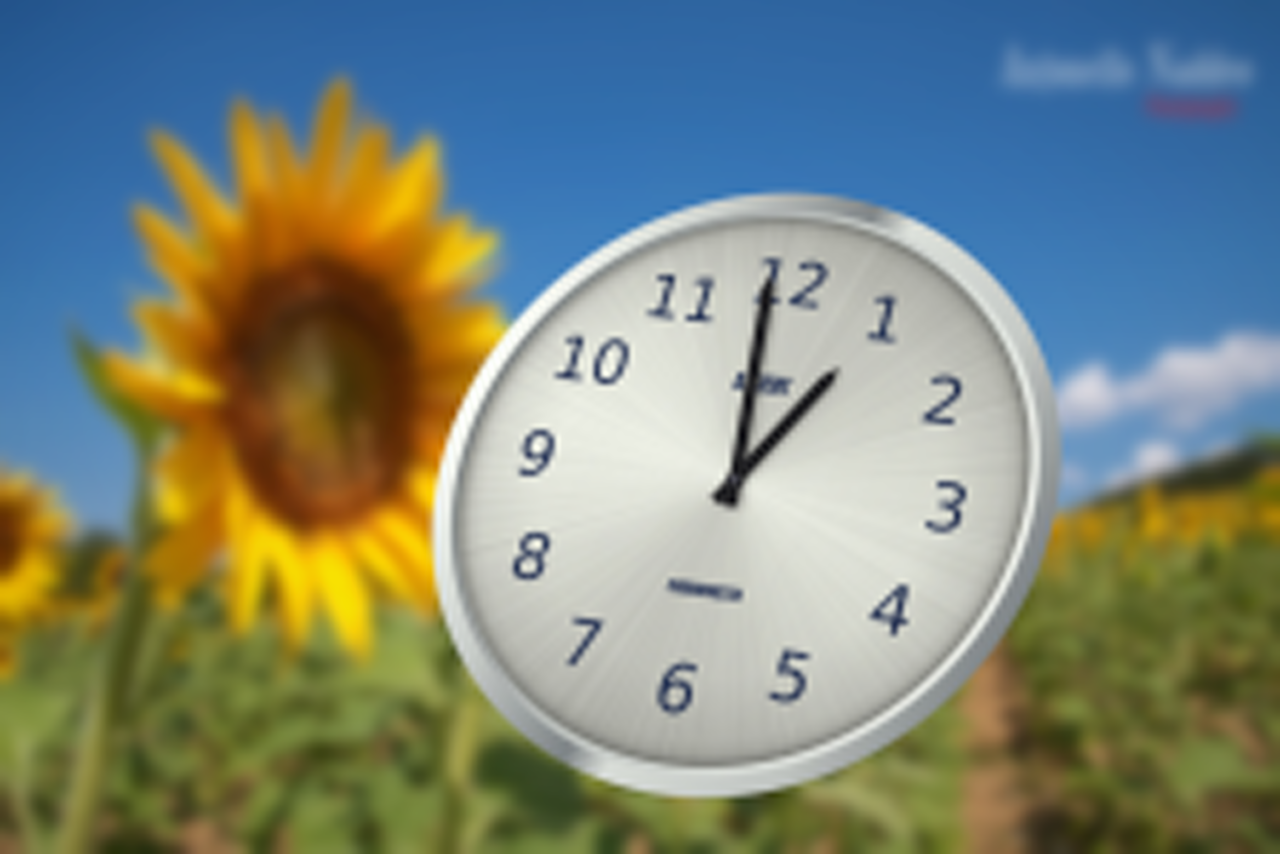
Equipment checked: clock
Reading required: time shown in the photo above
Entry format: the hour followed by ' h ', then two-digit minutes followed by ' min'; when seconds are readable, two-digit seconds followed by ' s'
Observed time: 12 h 59 min
